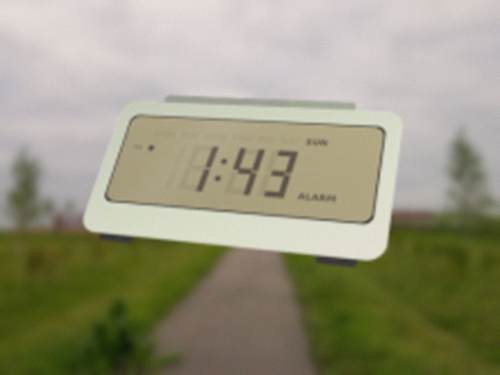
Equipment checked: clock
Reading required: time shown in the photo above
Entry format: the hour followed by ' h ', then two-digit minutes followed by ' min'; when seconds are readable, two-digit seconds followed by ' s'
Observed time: 1 h 43 min
